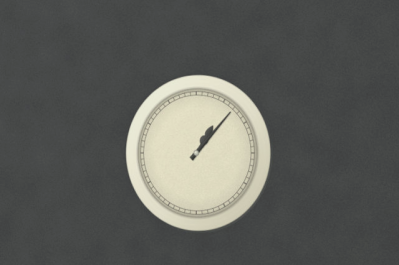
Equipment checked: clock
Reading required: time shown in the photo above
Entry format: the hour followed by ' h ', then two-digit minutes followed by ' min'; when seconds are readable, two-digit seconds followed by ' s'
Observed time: 1 h 07 min
